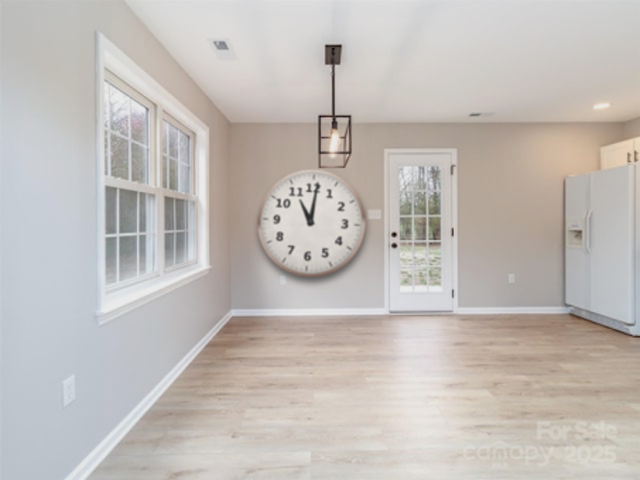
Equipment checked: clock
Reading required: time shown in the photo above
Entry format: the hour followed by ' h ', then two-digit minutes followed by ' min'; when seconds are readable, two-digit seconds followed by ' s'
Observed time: 11 h 01 min
